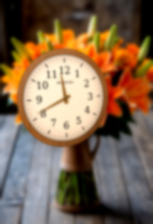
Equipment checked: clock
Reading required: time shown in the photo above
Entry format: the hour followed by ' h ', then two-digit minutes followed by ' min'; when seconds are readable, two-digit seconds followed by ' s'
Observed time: 11 h 41 min
